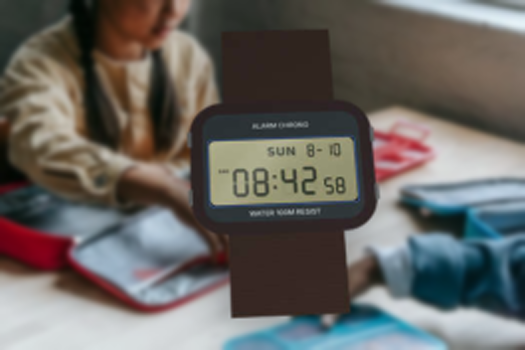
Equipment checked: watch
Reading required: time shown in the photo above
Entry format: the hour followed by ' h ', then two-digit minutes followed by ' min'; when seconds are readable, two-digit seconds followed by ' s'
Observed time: 8 h 42 min 58 s
